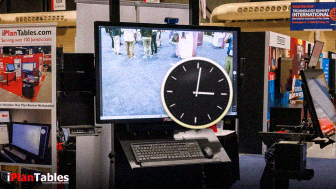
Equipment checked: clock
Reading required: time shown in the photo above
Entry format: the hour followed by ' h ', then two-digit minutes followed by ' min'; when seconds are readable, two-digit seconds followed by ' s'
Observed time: 3 h 01 min
